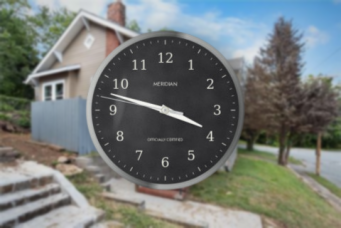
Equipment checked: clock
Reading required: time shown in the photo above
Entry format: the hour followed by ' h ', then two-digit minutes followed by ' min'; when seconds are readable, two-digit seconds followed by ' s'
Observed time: 3 h 47 min 47 s
